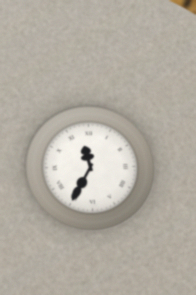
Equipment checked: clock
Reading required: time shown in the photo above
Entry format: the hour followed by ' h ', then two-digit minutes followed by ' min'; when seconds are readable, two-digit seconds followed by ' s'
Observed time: 11 h 35 min
